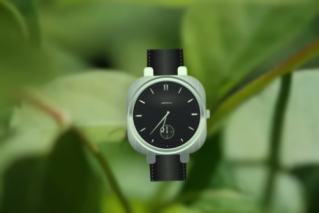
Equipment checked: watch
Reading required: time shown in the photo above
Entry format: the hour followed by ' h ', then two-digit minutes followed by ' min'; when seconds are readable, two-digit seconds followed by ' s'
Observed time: 6 h 37 min
